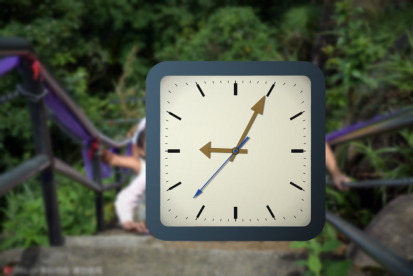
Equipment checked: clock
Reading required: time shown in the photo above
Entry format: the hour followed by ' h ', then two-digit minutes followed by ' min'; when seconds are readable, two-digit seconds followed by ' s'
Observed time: 9 h 04 min 37 s
